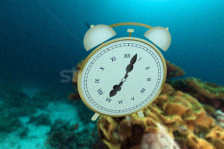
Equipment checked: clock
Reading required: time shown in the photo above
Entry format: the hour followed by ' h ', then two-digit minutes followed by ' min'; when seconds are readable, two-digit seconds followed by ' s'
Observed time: 7 h 03 min
